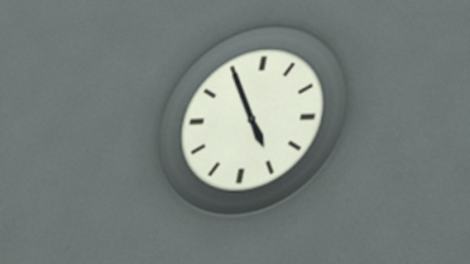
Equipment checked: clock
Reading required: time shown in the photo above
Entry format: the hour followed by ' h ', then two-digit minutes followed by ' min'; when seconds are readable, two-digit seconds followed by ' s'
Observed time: 4 h 55 min
